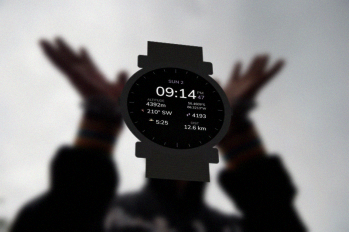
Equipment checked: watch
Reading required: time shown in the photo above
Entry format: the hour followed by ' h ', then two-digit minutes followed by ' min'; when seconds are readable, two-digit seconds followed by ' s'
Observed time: 9 h 14 min
